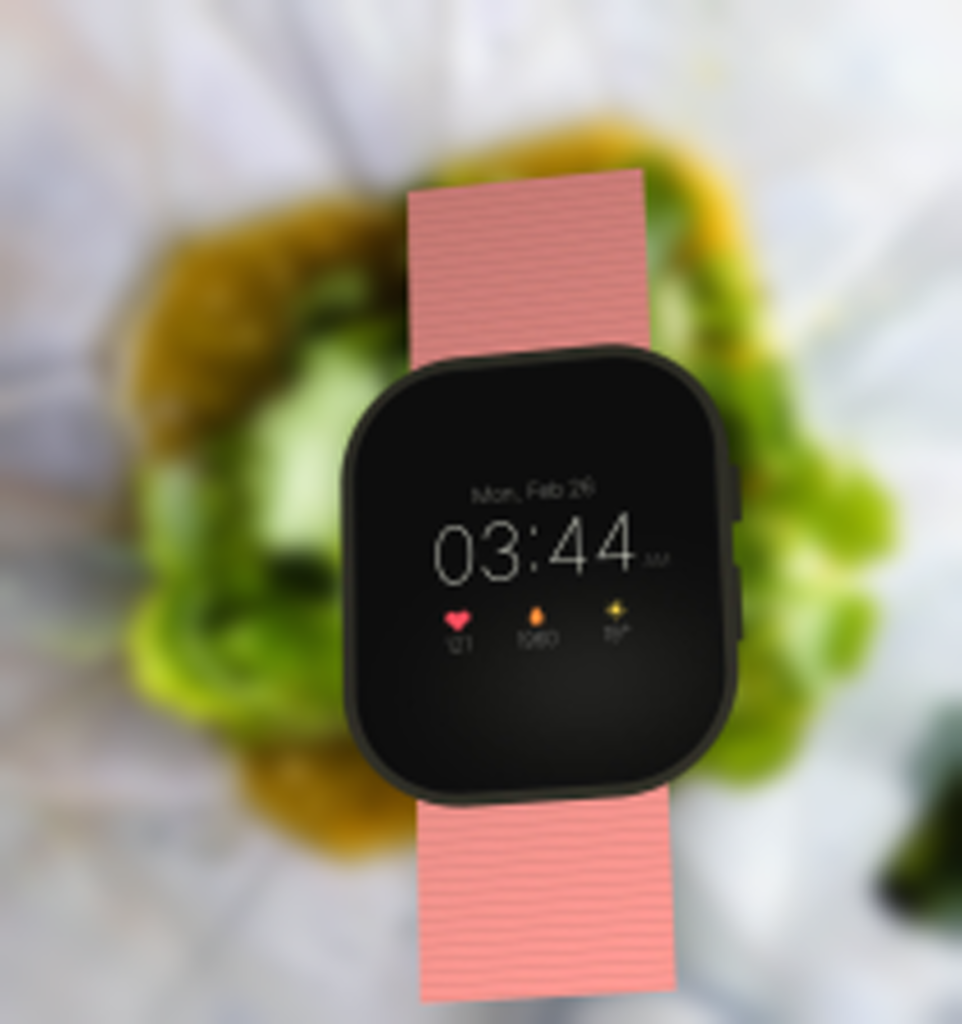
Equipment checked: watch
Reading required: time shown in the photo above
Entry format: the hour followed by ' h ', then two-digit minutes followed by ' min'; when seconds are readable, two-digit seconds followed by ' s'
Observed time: 3 h 44 min
